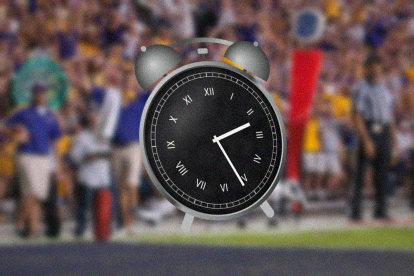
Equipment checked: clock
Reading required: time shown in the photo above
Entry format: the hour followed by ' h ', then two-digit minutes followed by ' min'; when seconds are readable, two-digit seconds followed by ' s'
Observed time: 2 h 26 min
